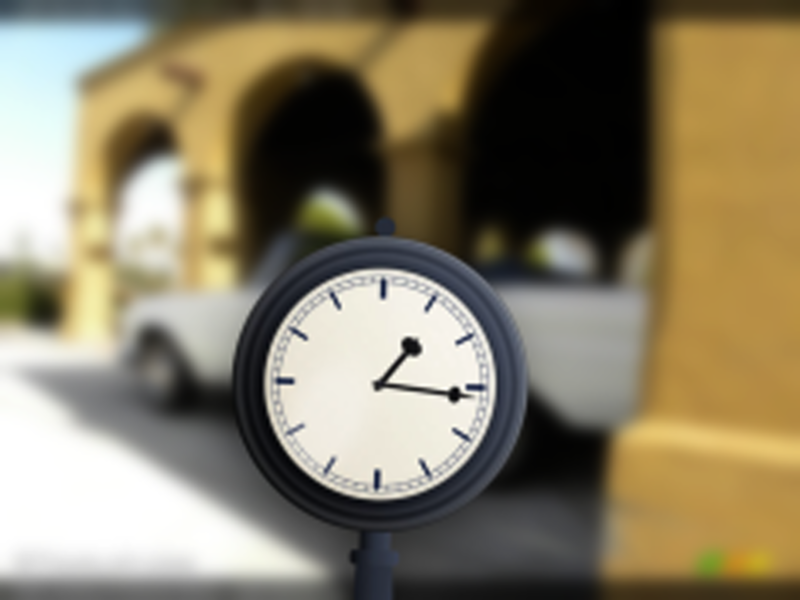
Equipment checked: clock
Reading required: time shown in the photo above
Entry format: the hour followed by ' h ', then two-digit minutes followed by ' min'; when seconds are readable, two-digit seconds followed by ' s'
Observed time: 1 h 16 min
